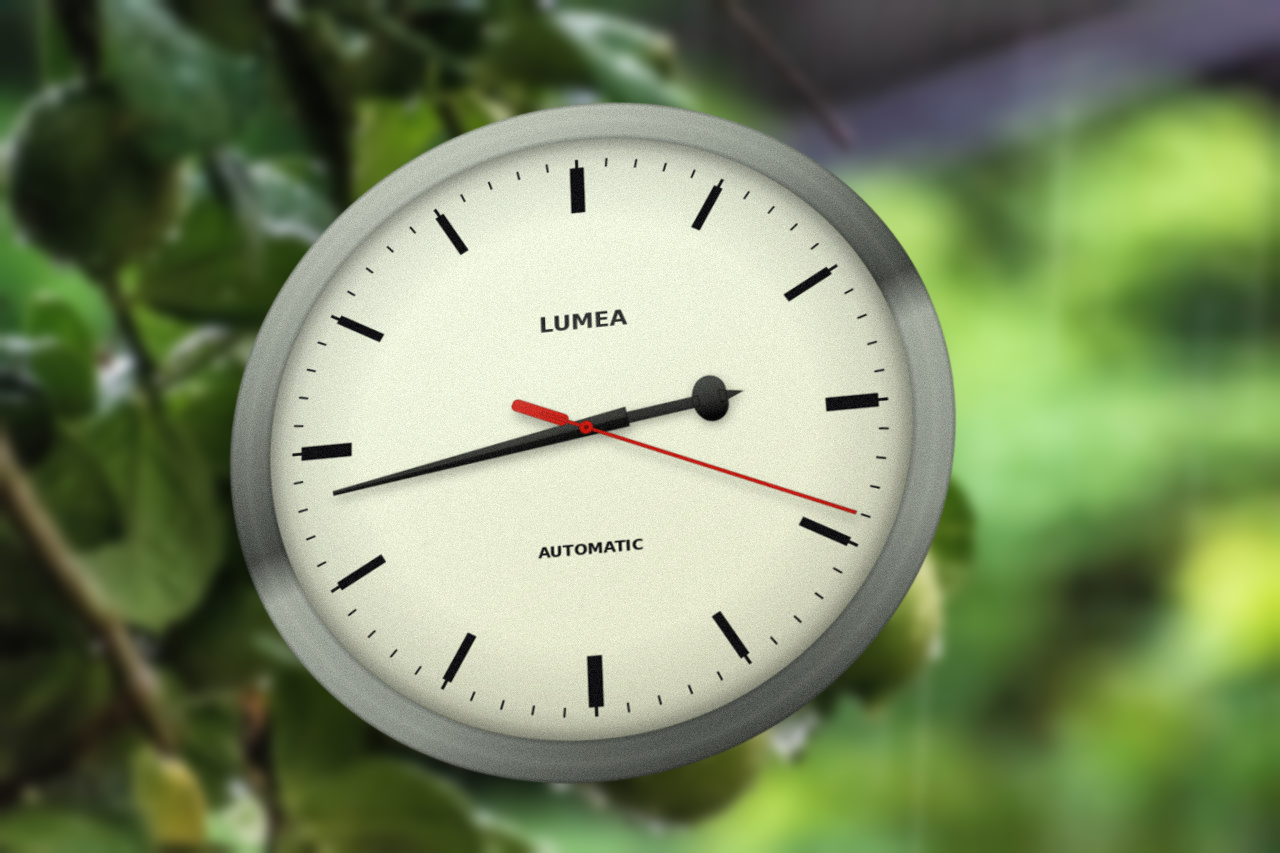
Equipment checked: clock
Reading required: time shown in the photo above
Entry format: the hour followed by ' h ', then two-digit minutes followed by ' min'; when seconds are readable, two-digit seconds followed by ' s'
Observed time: 2 h 43 min 19 s
